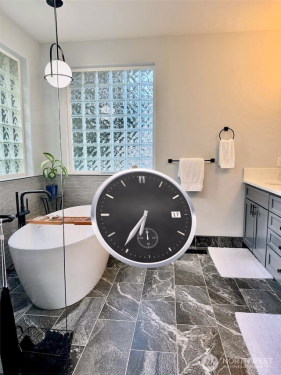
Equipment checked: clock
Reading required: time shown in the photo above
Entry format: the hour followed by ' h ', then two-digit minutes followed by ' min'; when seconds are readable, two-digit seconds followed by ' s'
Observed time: 6 h 36 min
